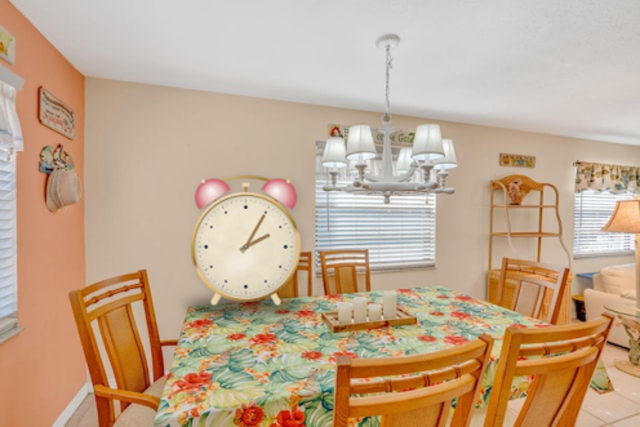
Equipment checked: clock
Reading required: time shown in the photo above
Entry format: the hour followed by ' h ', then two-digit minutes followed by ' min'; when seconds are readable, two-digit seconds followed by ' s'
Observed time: 2 h 05 min
